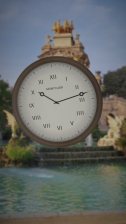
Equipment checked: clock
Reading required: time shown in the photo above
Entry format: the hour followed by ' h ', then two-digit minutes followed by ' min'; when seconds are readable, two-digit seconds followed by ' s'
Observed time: 10 h 13 min
